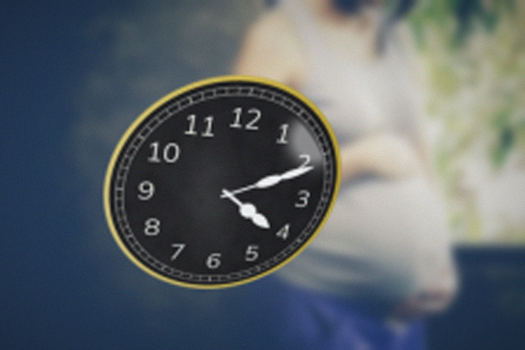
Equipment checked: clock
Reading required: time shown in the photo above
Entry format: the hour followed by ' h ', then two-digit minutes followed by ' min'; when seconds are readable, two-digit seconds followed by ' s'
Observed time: 4 h 11 min
